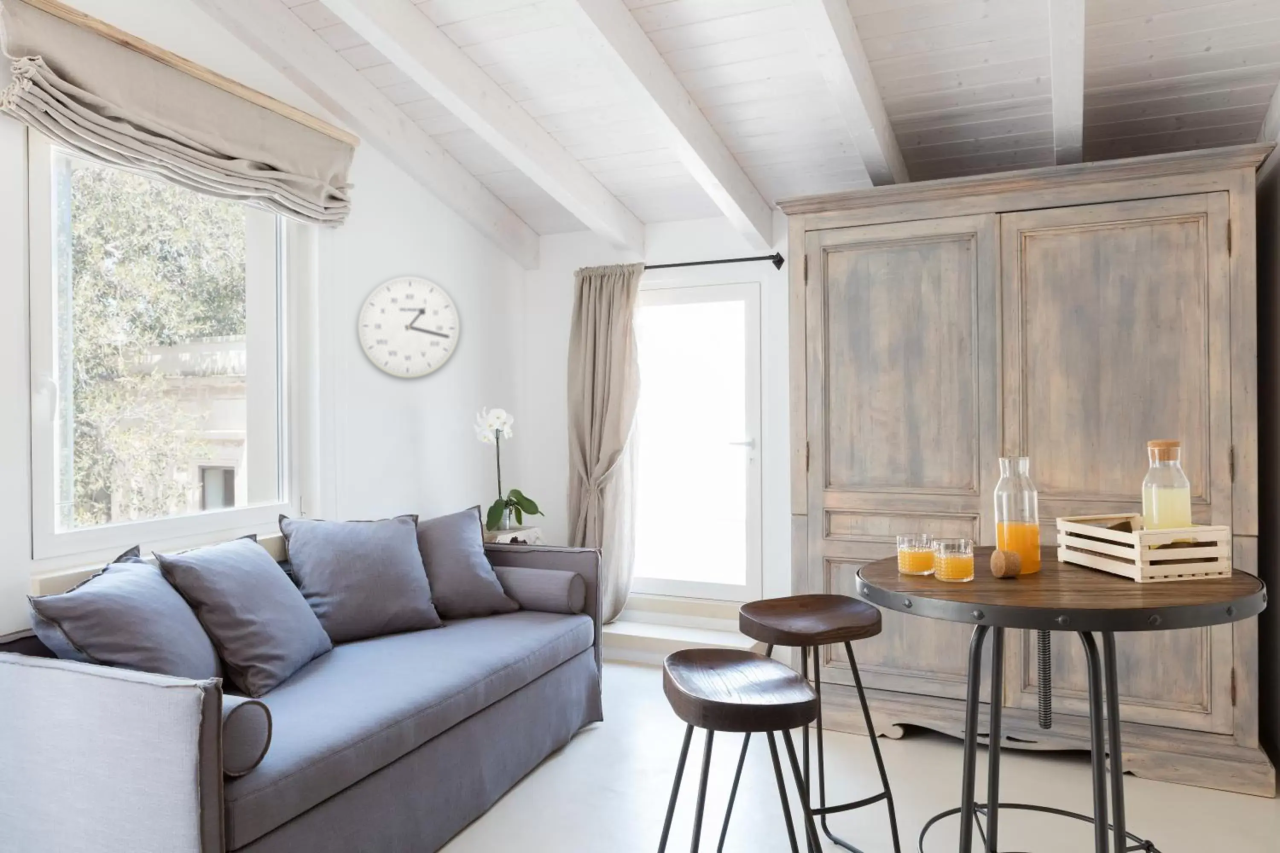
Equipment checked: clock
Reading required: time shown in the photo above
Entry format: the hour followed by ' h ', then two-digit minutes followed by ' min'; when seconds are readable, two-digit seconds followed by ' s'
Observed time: 1 h 17 min
